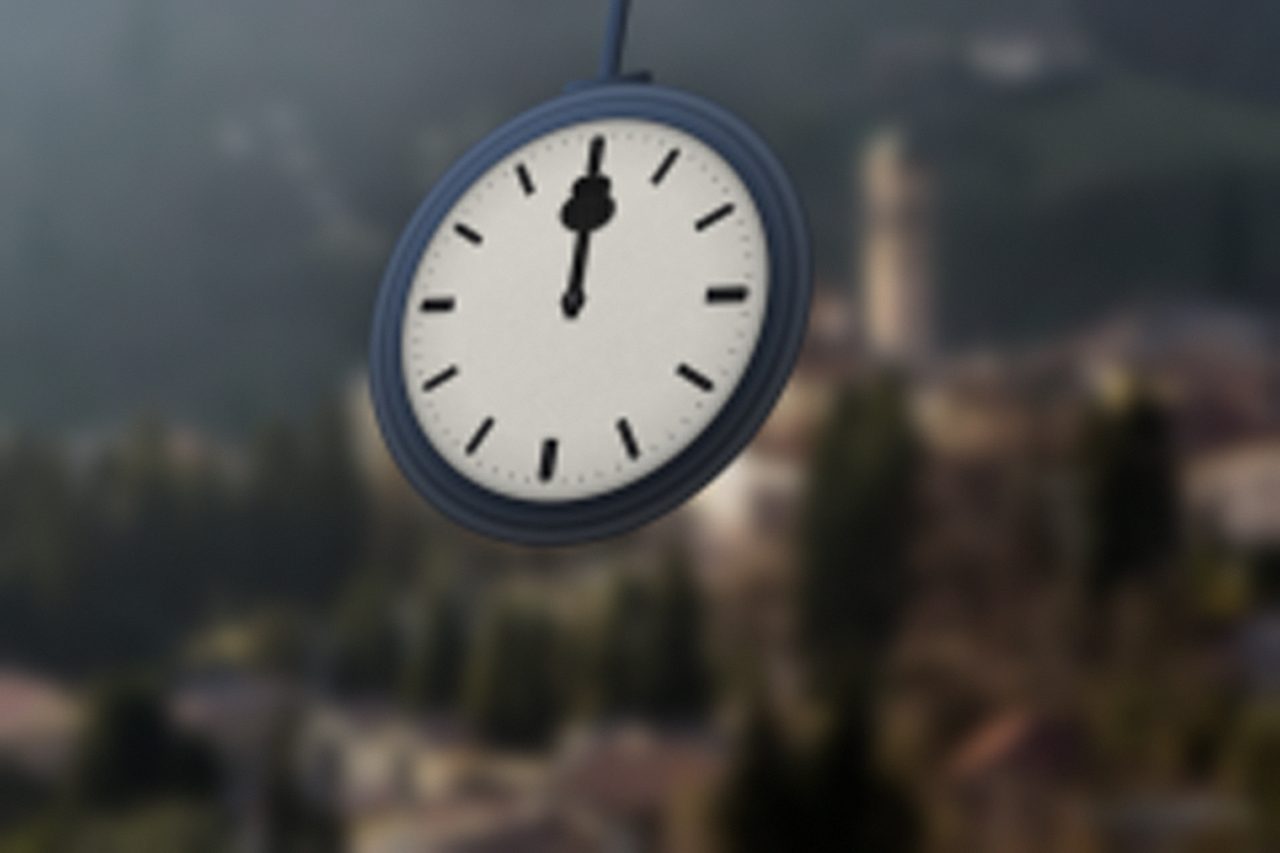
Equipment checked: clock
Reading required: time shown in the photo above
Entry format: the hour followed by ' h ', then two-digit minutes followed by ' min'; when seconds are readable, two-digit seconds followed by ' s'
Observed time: 12 h 00 min
